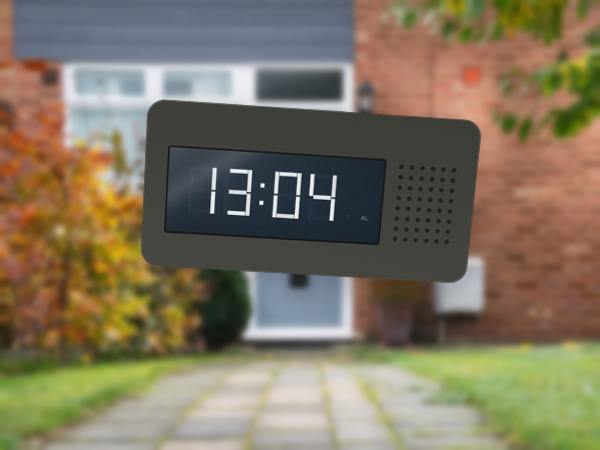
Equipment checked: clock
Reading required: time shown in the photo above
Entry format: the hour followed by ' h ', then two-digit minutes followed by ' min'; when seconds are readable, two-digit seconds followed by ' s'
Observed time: 13 h 04 min
